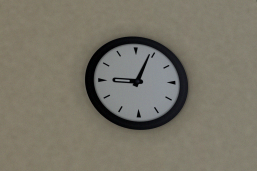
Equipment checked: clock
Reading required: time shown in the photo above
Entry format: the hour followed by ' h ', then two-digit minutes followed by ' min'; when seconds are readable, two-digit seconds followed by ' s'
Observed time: 9 h 04 min
